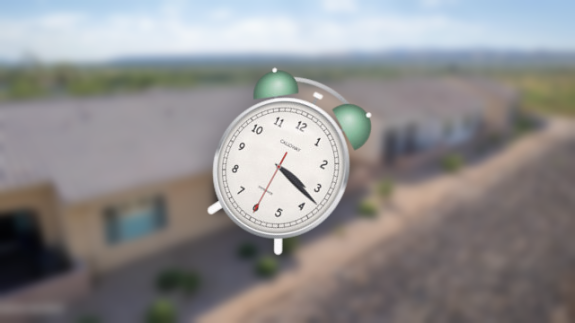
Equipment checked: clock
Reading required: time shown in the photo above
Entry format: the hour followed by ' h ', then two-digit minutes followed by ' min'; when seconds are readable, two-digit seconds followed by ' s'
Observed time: 3 h 17 min 30 s
